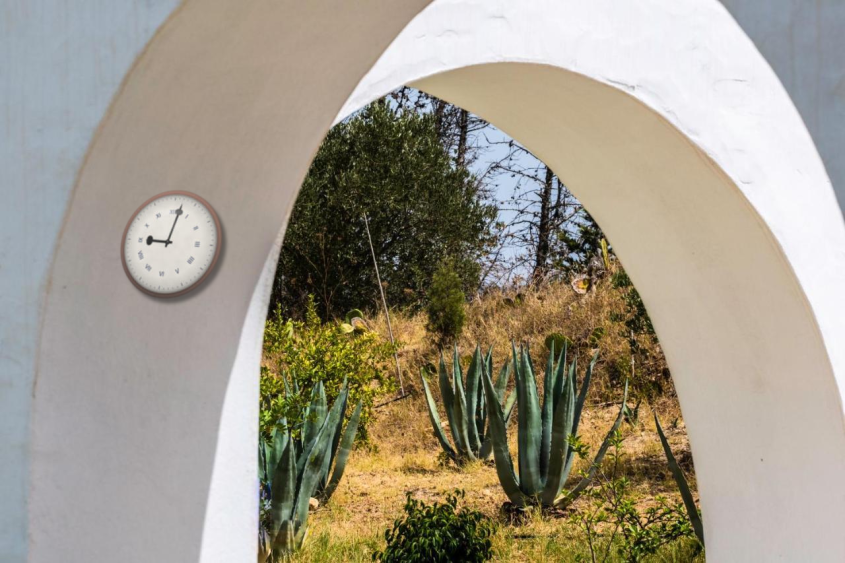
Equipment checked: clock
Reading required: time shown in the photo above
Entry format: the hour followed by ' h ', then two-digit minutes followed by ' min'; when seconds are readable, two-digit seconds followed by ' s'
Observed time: 9 h 02 min
